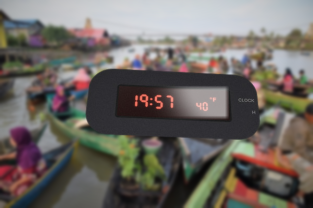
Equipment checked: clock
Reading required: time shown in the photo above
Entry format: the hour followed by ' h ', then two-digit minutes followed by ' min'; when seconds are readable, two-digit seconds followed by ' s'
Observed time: 19 h 57 min
